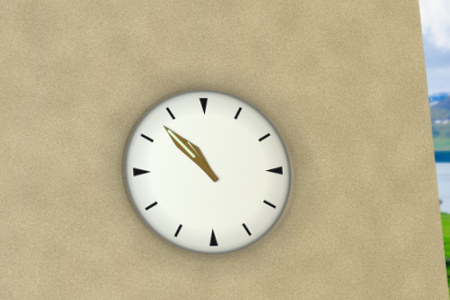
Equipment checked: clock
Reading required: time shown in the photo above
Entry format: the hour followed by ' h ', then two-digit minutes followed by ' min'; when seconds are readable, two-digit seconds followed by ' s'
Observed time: 10 h 53 min
